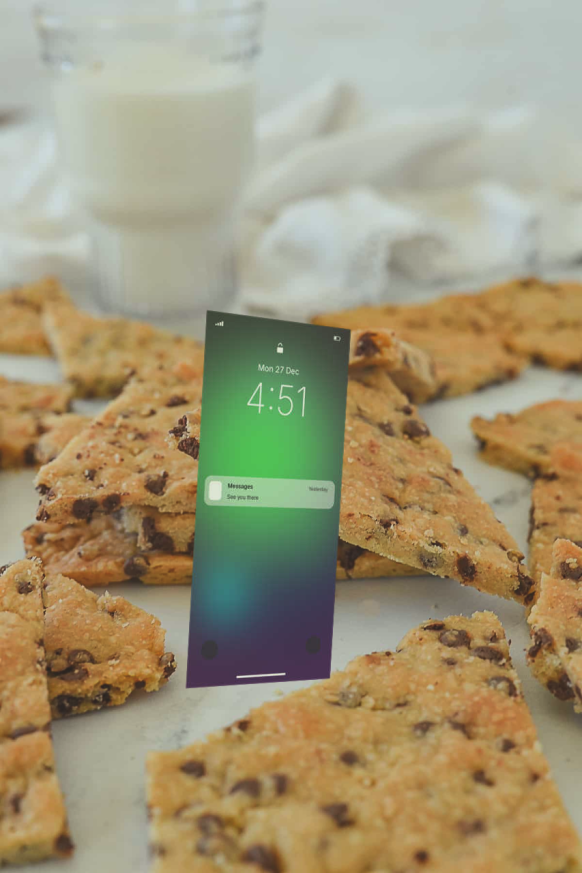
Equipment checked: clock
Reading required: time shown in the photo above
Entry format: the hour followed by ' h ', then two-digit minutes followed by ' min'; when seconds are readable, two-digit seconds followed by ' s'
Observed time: 4 h 51 min
